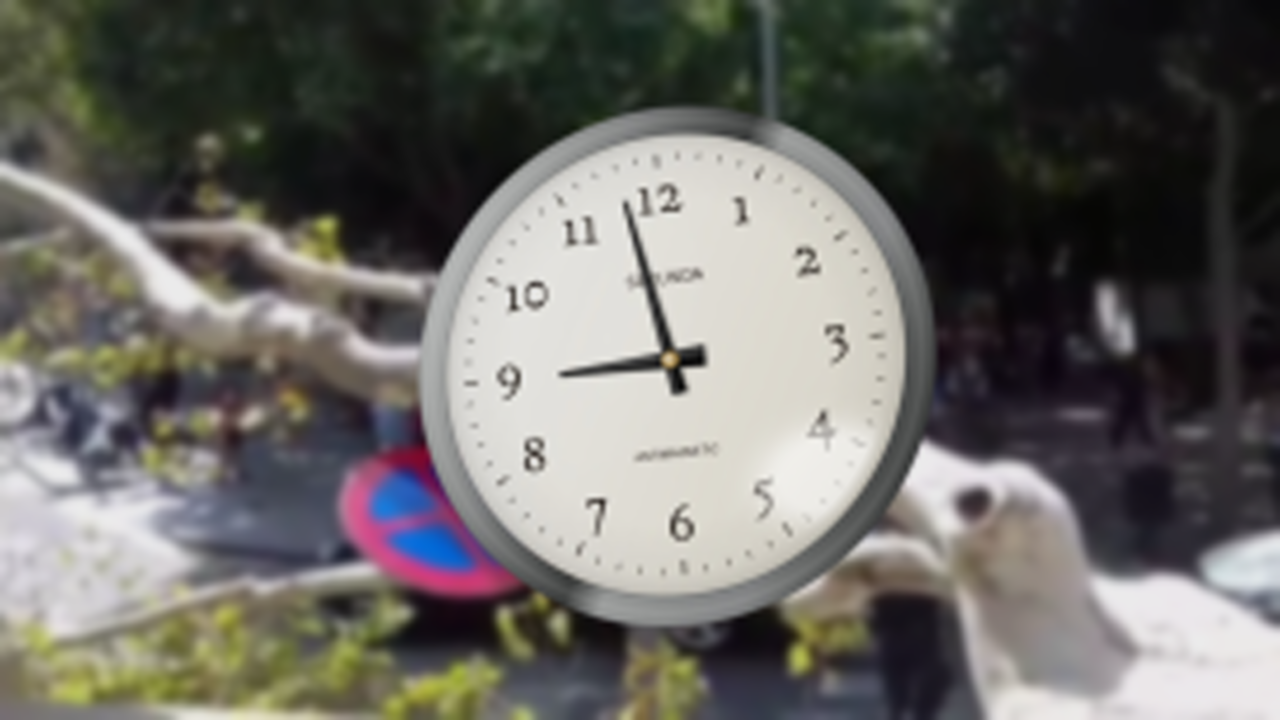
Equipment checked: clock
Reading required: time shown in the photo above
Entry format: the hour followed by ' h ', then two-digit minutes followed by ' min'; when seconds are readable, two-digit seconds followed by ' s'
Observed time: 8 h 58 min
